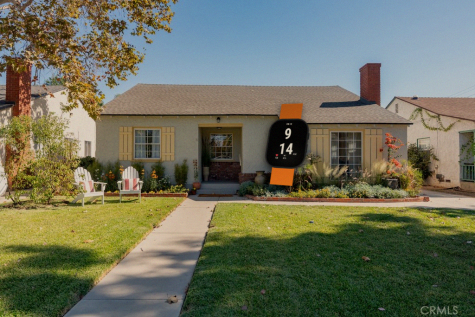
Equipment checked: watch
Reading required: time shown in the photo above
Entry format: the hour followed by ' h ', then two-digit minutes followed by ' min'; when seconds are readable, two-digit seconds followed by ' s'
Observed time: 9 h 14 min
